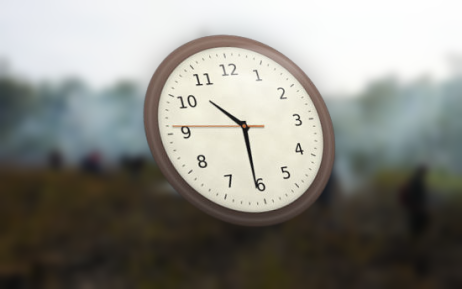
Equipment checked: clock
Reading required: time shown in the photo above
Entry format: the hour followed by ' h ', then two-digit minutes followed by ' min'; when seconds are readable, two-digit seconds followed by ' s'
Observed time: 10 h 30 min 46 s
